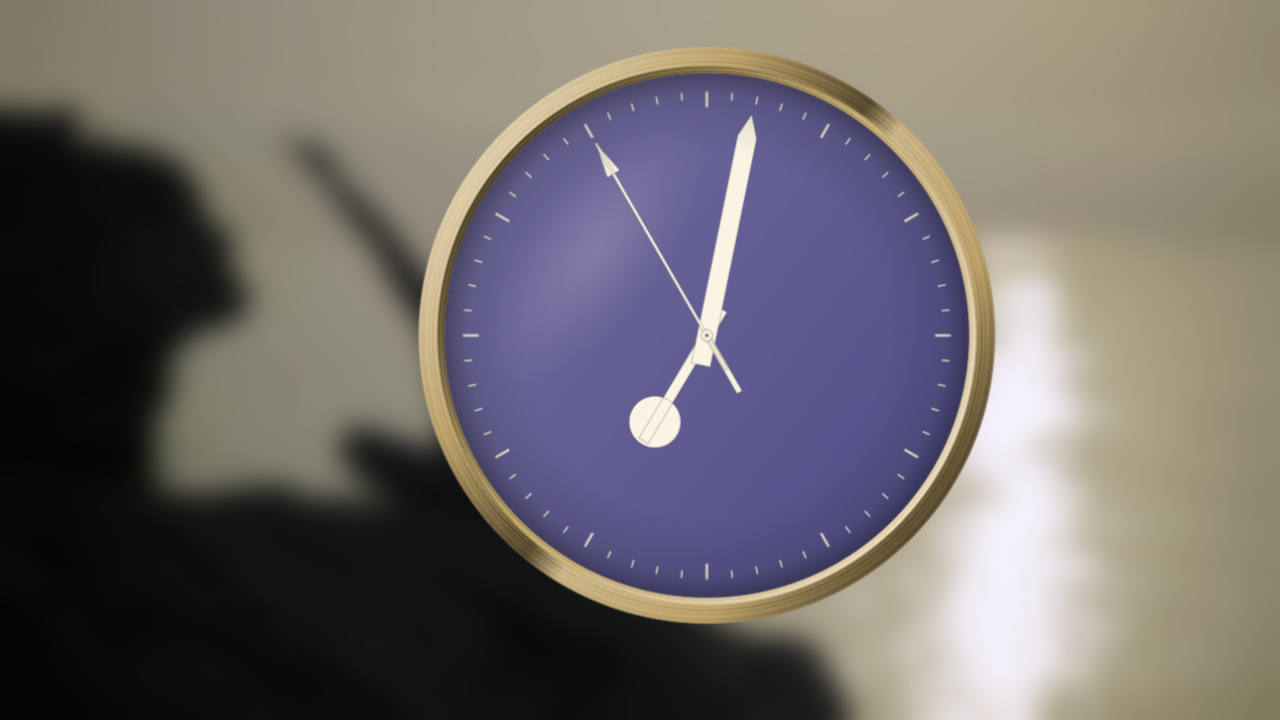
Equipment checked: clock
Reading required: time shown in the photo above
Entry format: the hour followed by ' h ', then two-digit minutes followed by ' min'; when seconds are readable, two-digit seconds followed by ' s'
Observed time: 7 h 01 min 55 s
